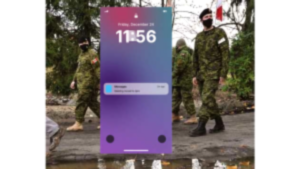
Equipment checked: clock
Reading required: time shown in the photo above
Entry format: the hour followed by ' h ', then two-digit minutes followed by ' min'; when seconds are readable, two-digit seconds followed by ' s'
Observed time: 11 h 56 min
